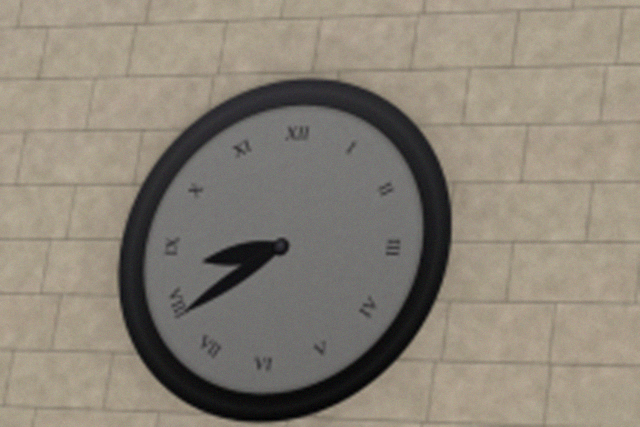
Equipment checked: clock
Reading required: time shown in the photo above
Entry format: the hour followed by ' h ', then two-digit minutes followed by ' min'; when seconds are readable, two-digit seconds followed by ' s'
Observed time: 8 h 39 min
